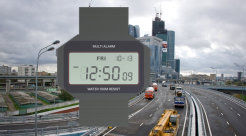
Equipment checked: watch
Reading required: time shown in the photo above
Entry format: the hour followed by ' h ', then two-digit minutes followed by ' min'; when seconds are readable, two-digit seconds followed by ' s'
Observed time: 12 h 50 min 09 s
